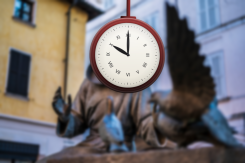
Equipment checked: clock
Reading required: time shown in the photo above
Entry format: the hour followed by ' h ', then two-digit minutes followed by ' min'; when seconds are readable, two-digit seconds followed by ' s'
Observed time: 10 h 00 min
